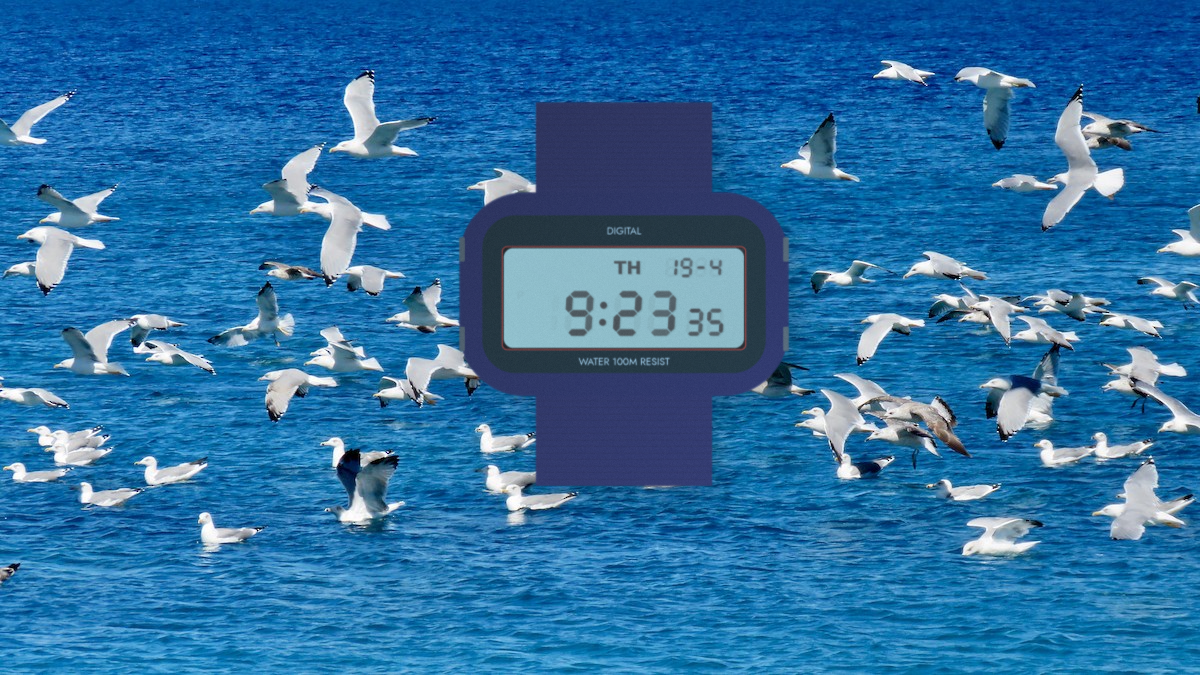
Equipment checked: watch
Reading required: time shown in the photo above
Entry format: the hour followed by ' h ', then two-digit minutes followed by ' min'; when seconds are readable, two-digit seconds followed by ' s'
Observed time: 9 h 23 min 35 s
